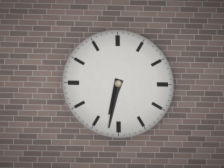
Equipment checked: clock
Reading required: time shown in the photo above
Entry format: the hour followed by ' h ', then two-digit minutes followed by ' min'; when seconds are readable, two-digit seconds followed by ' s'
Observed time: 6 h 32 min
